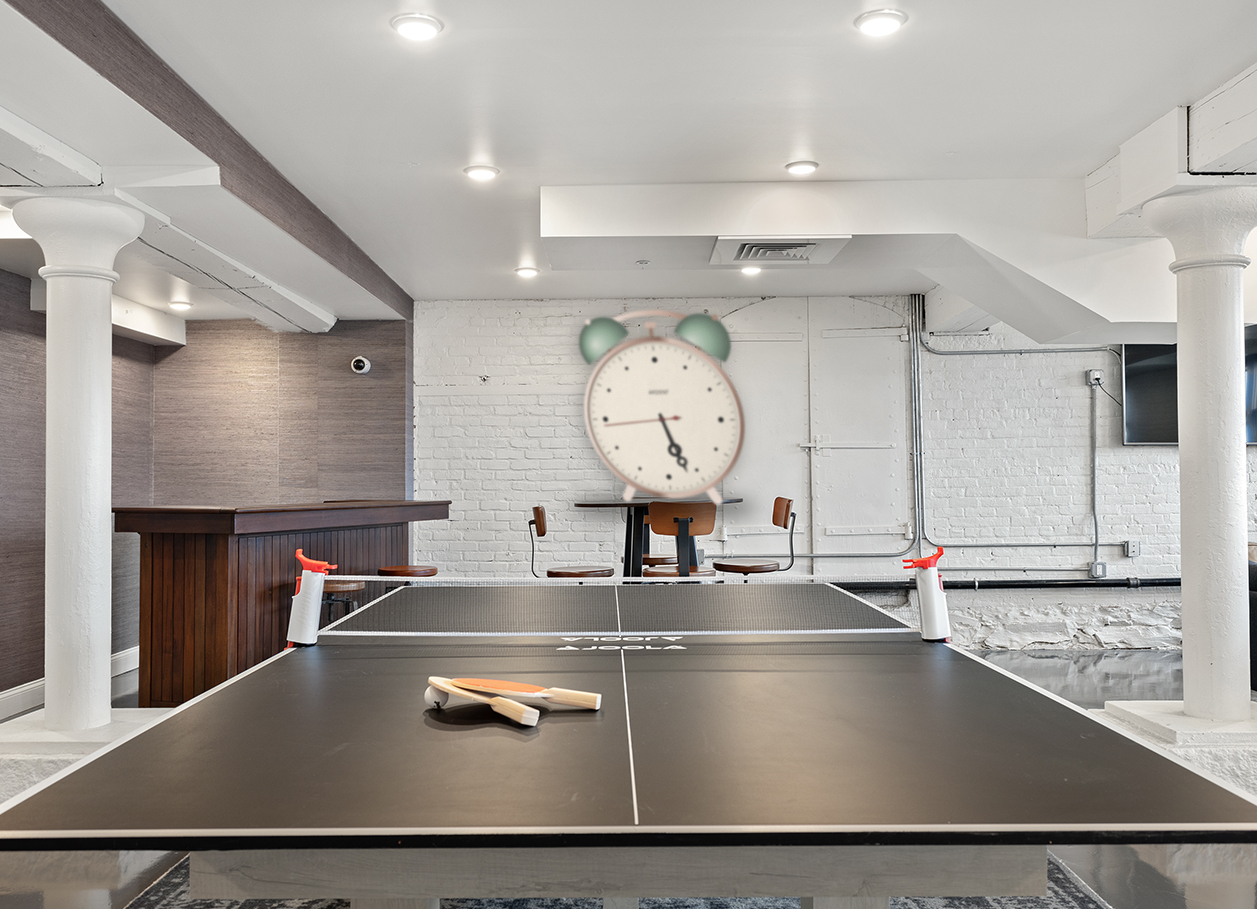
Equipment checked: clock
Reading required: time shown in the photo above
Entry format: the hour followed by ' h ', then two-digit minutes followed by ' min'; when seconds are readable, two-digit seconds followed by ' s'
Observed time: 5 h 26 min 44 s
